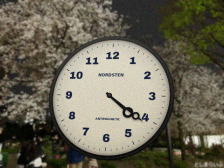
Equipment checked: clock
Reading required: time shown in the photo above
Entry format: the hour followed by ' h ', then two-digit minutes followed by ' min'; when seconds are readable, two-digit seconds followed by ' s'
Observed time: 4 h 21 min
